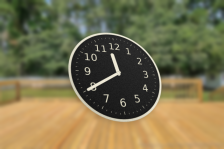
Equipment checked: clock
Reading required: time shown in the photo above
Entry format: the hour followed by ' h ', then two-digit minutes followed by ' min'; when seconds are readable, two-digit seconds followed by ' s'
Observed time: 11 h 40 min
